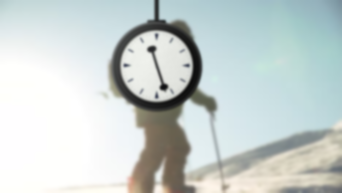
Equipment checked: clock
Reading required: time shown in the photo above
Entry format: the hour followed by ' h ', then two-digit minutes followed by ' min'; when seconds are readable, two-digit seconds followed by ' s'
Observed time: 11 h 27 min
